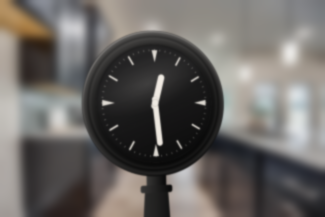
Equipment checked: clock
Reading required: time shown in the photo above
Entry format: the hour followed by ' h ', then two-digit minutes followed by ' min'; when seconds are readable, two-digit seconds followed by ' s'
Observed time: 12 h 29 min
